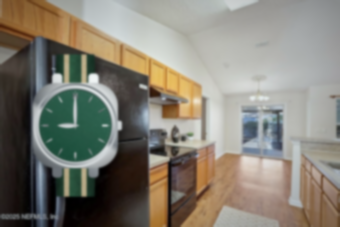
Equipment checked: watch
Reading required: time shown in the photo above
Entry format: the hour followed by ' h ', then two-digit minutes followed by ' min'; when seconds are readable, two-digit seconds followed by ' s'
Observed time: 9 h 00 min
